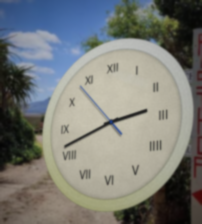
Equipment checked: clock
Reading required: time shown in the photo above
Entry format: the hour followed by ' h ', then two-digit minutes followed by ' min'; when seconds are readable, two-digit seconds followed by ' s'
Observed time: 2 h 41 min 53 s
